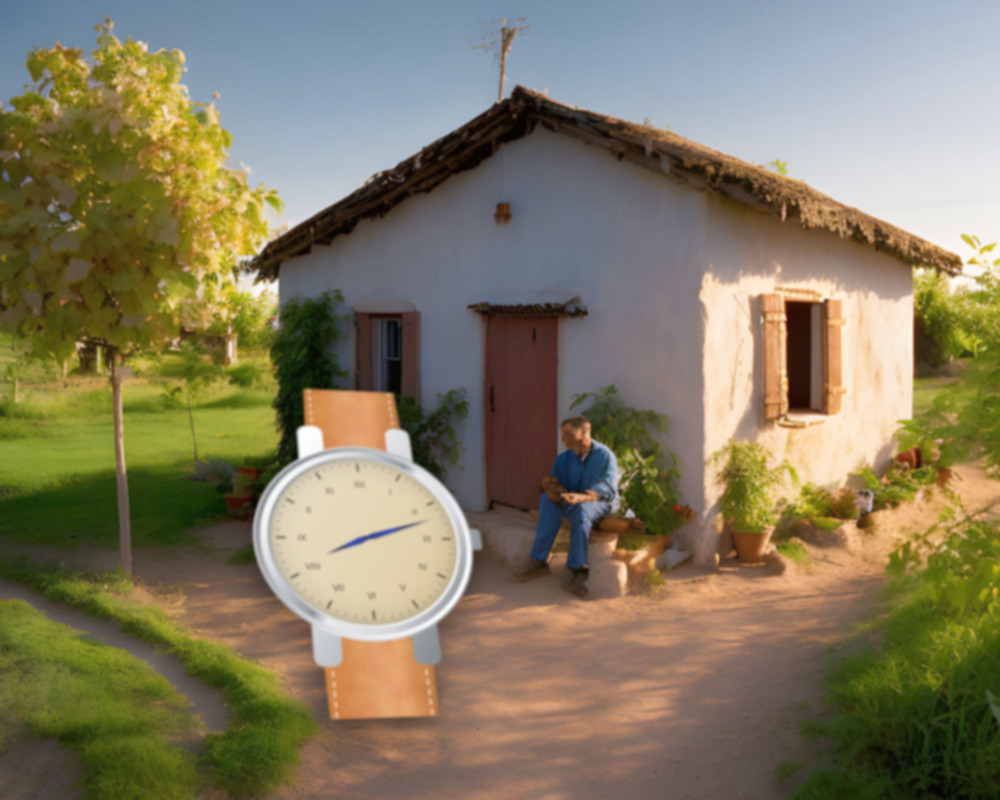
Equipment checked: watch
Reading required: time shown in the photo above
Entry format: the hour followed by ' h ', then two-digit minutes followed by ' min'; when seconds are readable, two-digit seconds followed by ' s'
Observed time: 8 h 12 min
